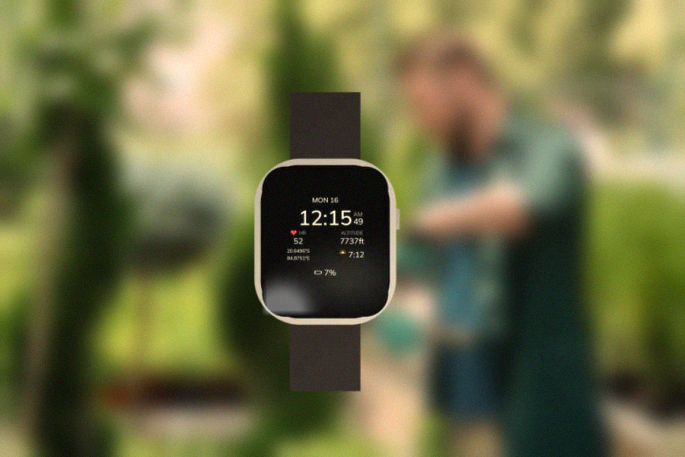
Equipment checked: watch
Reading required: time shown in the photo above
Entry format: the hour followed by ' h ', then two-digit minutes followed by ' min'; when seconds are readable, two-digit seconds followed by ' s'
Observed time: 12 h 15 min 49 s
